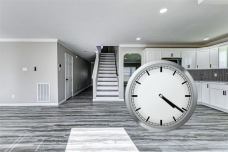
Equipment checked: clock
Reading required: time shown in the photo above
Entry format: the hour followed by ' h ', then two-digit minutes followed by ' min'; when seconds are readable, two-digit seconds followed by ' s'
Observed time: 4 h 21 min
